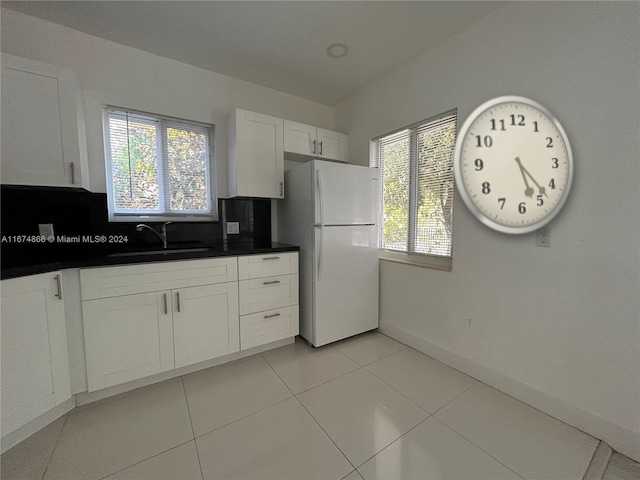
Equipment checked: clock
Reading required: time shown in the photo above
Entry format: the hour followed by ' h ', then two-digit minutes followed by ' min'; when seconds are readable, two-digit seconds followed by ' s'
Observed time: 5 h 23 min
